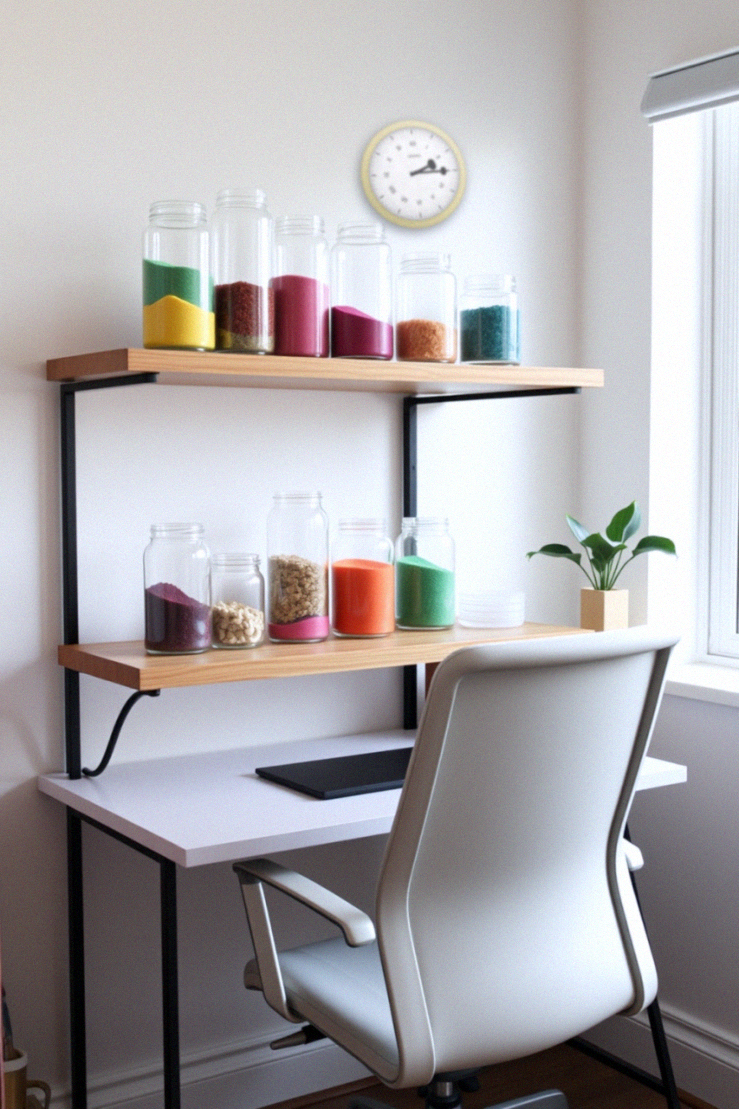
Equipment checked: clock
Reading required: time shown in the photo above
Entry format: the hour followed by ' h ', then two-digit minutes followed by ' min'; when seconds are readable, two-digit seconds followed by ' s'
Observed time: 2 h 15 min
